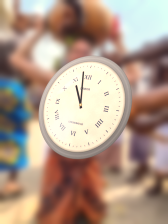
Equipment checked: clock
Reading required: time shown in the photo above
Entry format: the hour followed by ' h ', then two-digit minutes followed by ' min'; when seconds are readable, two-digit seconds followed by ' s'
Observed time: 10 h 58 min
